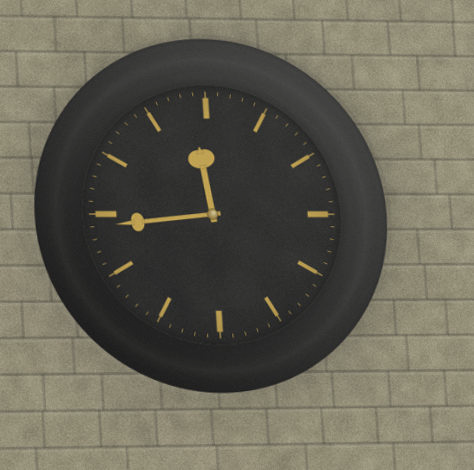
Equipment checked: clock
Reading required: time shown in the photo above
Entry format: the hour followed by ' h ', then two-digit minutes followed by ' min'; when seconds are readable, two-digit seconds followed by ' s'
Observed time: 11 h 44 min
